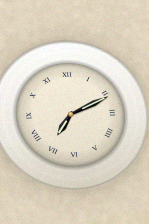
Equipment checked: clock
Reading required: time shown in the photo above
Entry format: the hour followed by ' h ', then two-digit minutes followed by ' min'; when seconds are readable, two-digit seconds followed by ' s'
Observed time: 7 h 11 min
